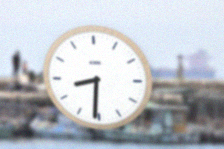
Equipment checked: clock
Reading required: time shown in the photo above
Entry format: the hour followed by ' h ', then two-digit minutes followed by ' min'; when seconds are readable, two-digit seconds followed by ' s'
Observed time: 8 h 31 min
